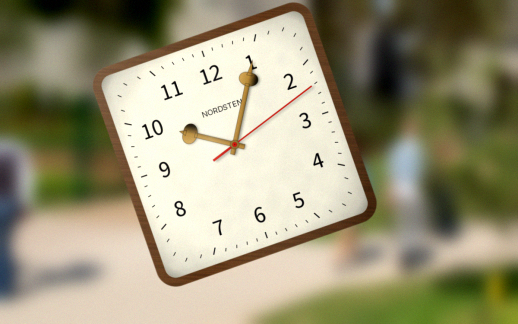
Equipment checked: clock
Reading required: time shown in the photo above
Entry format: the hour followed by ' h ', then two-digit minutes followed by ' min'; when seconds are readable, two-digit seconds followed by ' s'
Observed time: 10 h 05 min 12 s
